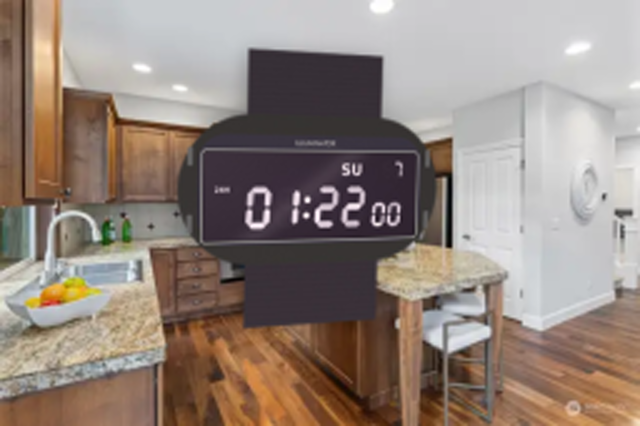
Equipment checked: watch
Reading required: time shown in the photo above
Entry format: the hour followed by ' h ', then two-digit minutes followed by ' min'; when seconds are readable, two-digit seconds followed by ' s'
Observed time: 1 h 22 min 00 s
